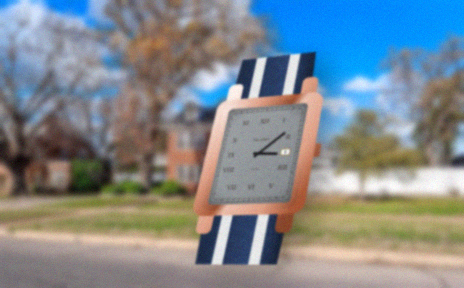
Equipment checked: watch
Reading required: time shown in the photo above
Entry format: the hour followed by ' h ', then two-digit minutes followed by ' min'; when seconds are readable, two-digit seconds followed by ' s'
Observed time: 3 h 08 min
